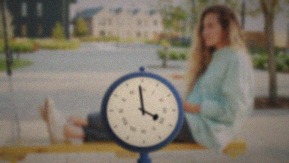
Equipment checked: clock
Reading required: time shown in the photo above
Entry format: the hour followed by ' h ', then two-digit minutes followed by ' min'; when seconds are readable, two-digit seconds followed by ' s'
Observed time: 3 h 59 min
